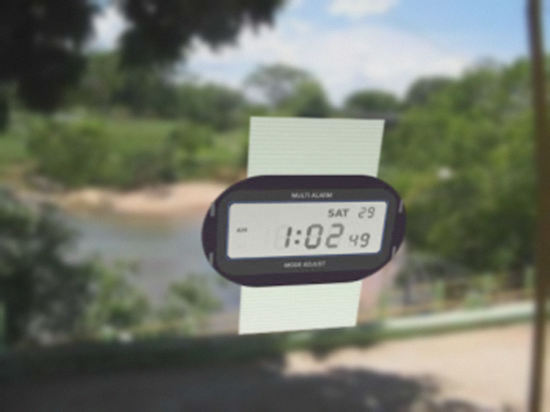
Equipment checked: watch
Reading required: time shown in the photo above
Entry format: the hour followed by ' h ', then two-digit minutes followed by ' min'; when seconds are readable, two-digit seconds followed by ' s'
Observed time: 1 h 02 min 49 s
